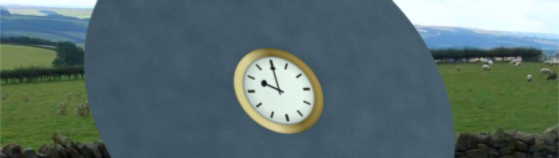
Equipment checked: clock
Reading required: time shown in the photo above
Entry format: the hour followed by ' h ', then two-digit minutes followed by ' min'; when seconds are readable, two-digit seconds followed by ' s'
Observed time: 10 h 00 min
